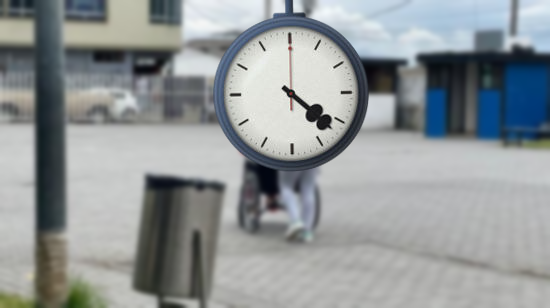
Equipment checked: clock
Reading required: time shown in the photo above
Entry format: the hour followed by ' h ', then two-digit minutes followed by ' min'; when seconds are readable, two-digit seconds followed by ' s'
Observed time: 4 h 22 min 00 s
